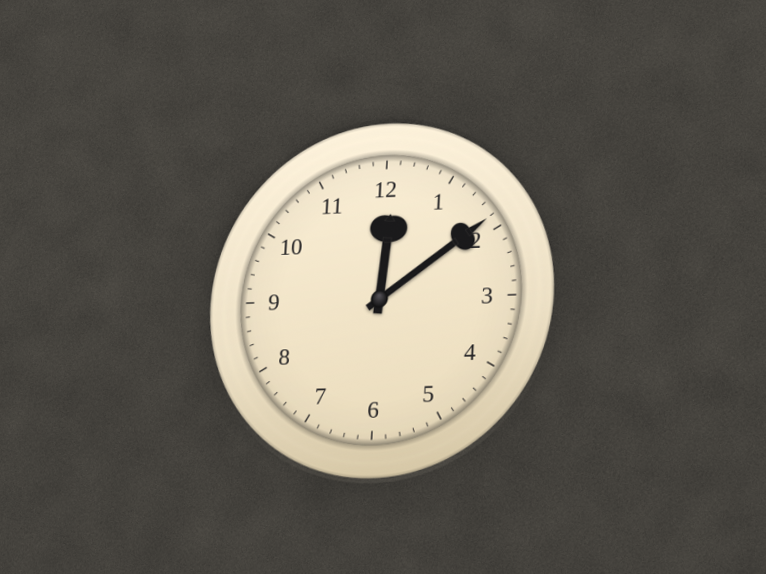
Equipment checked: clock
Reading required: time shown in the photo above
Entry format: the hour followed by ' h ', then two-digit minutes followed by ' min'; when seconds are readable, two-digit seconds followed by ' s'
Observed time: 12 h 09 min
